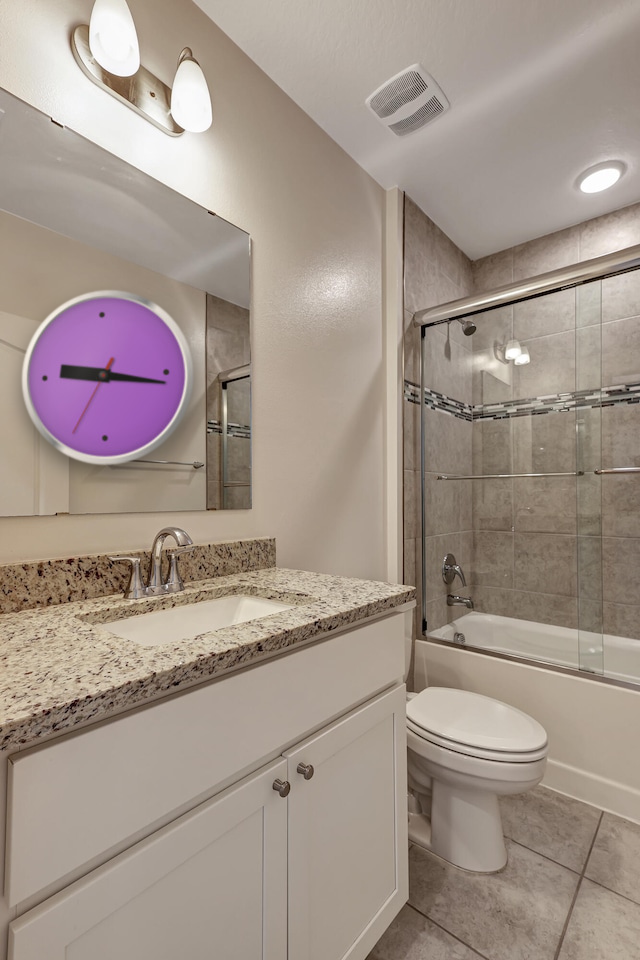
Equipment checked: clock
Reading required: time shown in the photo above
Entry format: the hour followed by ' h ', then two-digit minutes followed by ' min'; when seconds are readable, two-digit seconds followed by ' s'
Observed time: 9 h 16 min 35 s
